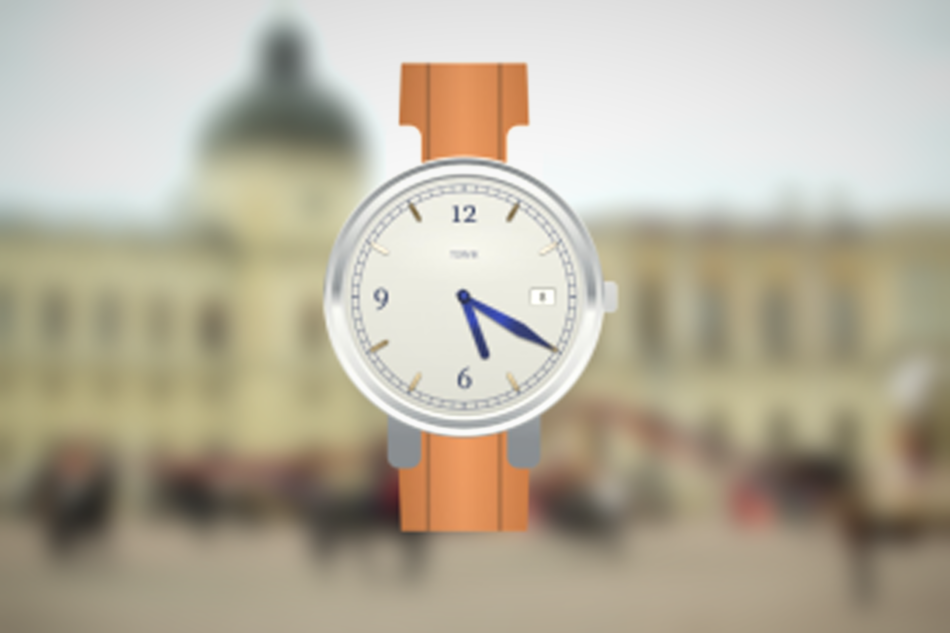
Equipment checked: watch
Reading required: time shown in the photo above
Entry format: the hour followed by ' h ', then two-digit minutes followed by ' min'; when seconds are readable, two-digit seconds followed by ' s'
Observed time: 5 h 20 min
